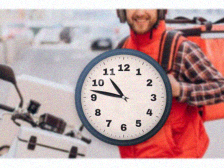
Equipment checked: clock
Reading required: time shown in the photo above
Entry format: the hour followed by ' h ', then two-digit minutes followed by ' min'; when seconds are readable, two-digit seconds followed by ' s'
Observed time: 10 h 47 min
